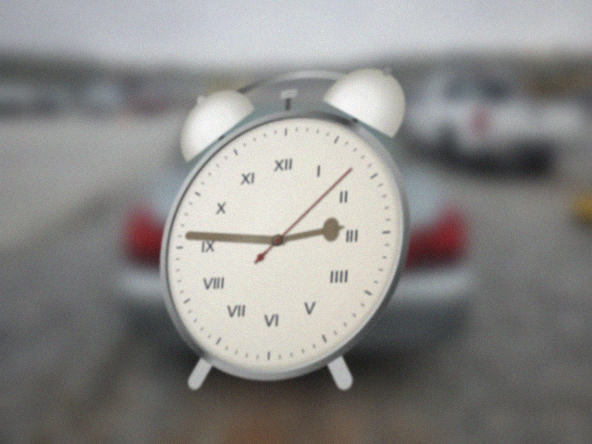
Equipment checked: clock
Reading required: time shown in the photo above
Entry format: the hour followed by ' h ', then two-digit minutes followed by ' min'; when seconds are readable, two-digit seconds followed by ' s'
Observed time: 2 h 46 min 08 s
